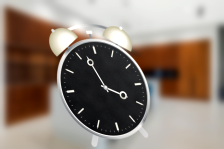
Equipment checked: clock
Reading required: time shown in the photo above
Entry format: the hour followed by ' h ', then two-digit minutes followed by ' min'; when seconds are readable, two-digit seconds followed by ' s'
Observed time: 3 h 57 min
